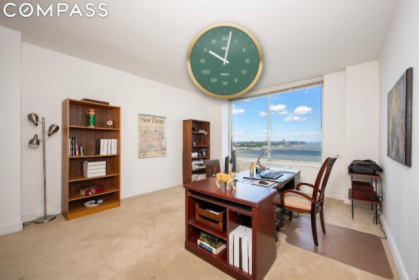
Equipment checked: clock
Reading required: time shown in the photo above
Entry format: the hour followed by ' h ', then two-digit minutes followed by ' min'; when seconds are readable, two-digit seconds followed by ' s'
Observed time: 10 h 02 min
